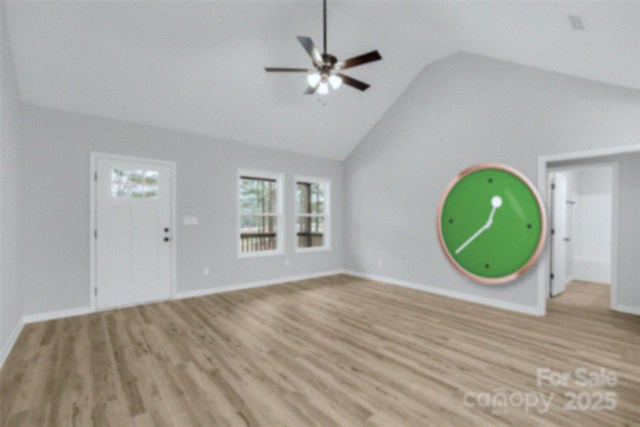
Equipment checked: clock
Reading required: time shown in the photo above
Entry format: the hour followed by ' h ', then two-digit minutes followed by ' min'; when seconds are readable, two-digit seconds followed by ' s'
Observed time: 12 h 38 min
